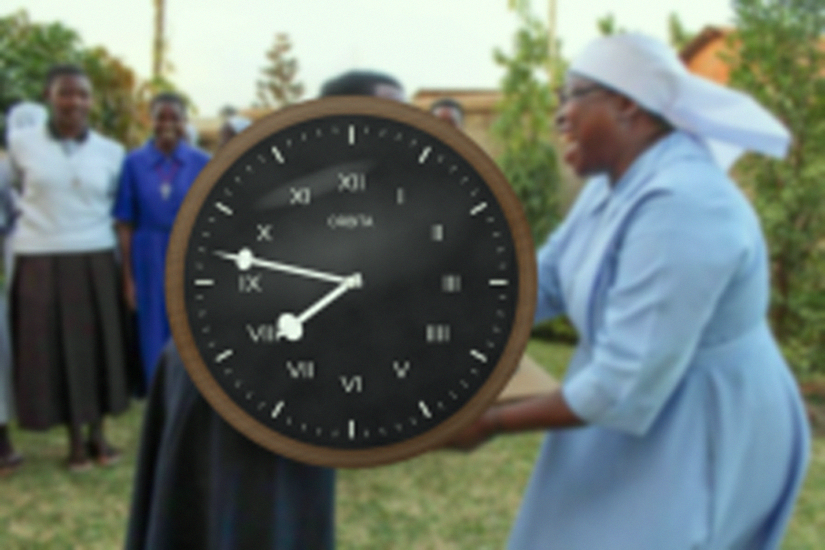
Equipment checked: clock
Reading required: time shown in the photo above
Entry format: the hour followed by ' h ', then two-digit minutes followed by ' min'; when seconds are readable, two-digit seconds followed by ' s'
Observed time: 7 h 47 min
